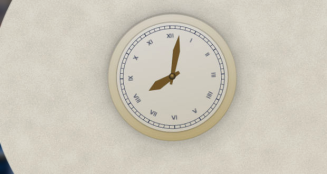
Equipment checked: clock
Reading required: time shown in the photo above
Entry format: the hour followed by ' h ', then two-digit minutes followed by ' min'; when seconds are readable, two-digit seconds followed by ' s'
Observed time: 8 h 02 min
